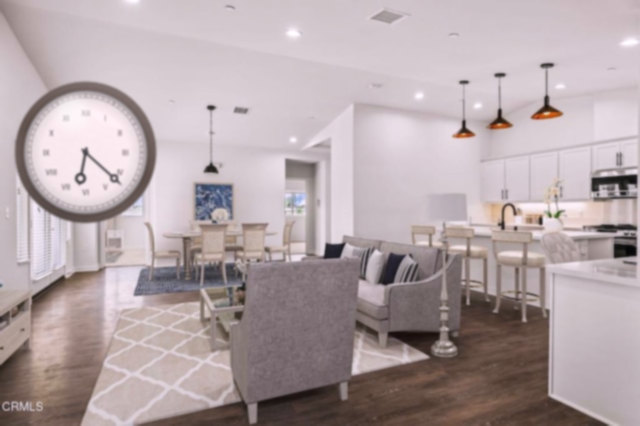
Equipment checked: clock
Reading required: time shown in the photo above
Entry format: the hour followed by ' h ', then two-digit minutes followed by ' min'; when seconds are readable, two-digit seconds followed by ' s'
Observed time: 6 h 22 min
